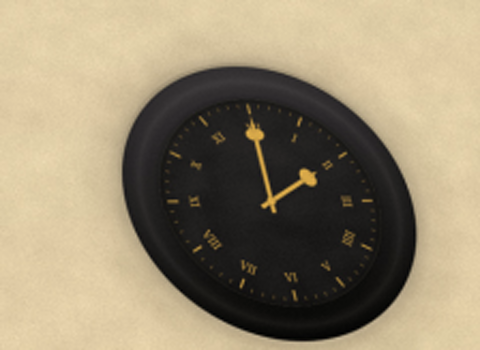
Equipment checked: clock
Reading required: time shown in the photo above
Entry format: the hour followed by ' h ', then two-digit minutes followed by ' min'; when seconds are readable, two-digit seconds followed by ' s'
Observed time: 2 h 00 min
